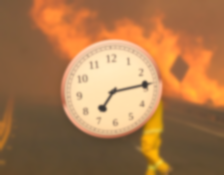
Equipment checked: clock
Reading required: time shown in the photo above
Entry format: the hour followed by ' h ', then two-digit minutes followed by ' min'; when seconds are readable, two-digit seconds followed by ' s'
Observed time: 7 h 14 min
